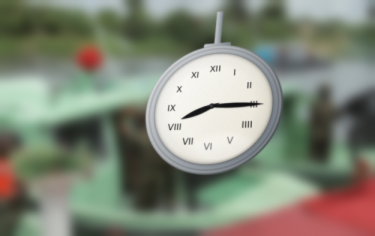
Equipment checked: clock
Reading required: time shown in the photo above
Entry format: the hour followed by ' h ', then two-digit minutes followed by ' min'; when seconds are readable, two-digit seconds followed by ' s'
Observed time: 8 h 15 min
